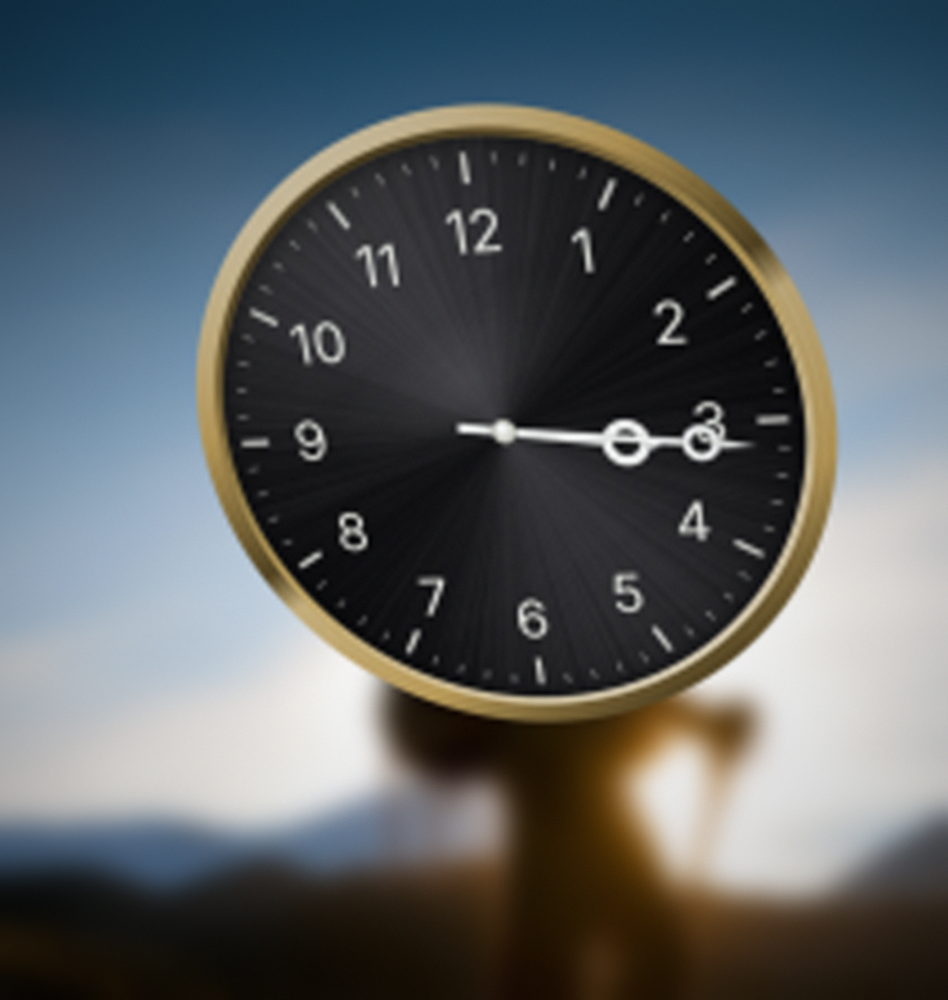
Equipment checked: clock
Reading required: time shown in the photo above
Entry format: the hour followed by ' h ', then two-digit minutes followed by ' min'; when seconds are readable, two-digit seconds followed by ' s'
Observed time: 3 h 16 min
